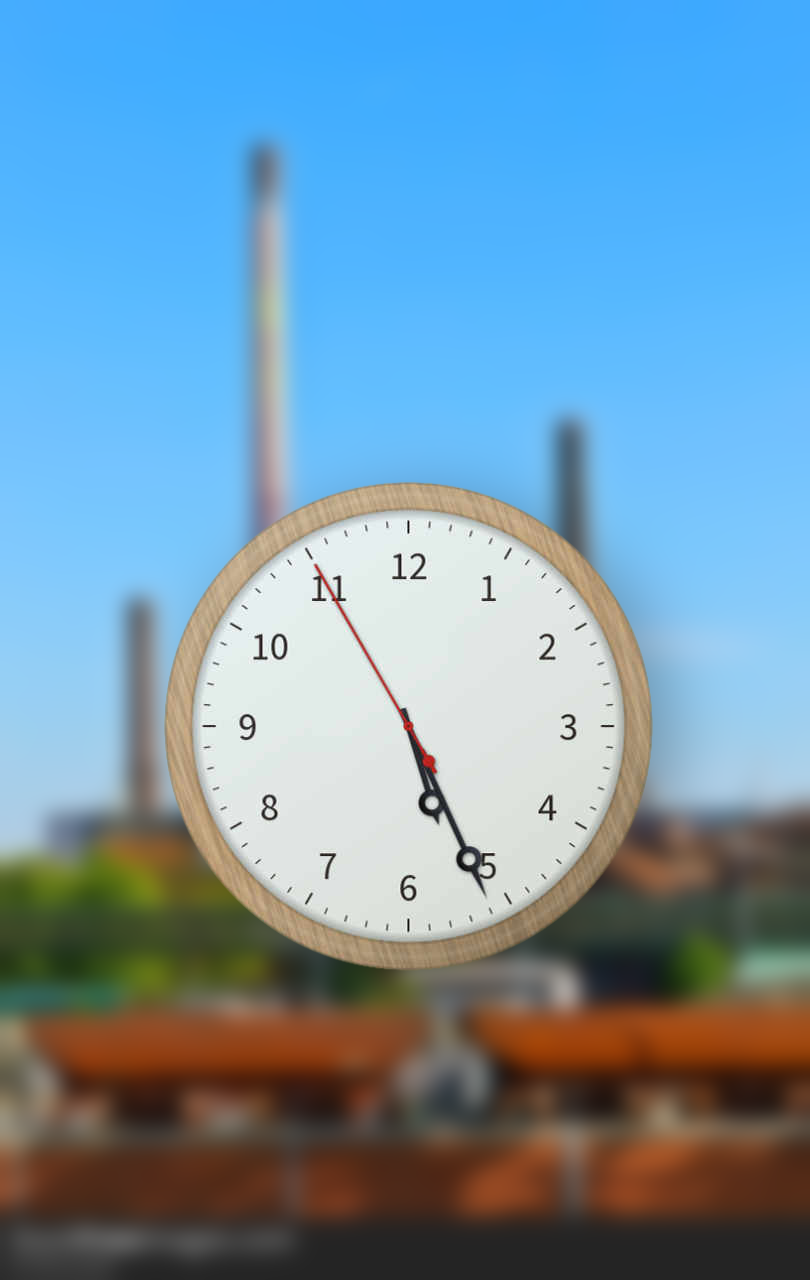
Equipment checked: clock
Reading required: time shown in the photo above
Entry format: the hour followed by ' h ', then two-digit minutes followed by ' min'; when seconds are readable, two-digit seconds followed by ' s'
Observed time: 5 h 25 min 55 s
